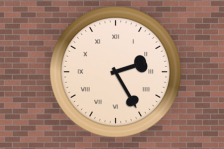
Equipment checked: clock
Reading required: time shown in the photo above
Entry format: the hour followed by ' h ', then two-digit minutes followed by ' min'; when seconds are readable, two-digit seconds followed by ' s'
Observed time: 2 h 25 min
